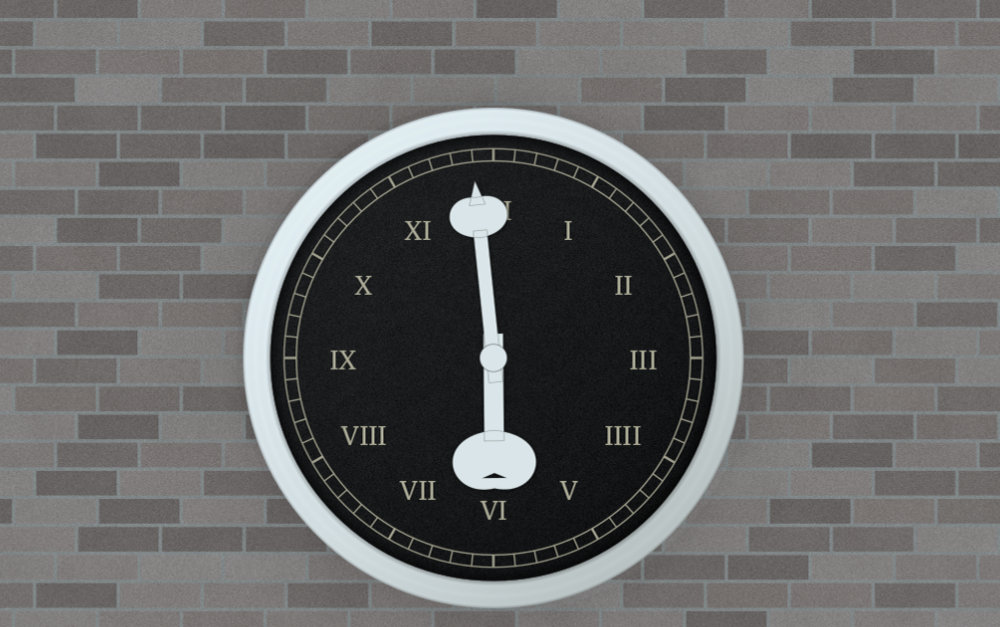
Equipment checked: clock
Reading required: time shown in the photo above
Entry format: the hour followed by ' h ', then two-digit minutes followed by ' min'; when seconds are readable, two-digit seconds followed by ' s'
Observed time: 5 h 59 min
